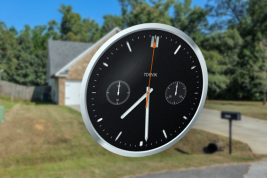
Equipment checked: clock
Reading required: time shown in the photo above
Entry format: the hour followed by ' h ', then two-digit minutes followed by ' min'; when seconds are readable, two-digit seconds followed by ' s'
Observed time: 7 h 29 min
